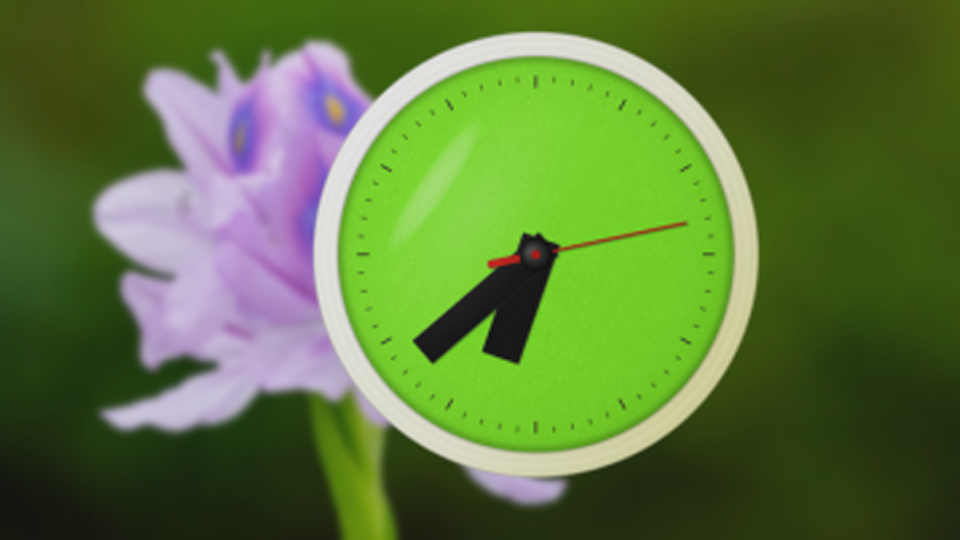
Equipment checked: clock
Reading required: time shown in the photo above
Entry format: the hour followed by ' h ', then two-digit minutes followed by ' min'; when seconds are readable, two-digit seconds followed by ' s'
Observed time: 6 h 38 min 13 s
